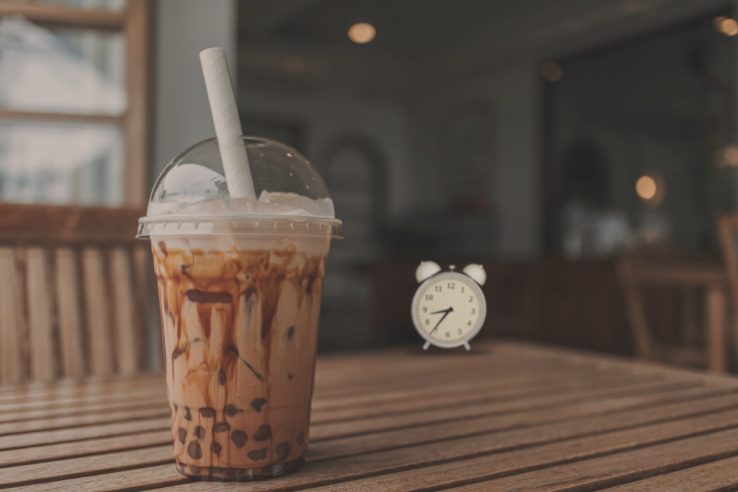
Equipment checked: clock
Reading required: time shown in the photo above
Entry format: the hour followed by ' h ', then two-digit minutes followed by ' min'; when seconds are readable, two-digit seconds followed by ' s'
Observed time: 8 h 36 min
